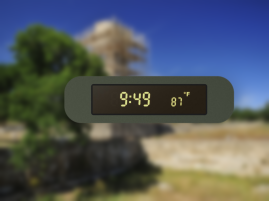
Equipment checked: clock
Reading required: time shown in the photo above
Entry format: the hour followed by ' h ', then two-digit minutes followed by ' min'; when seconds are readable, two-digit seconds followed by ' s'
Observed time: 9 h 49 min
